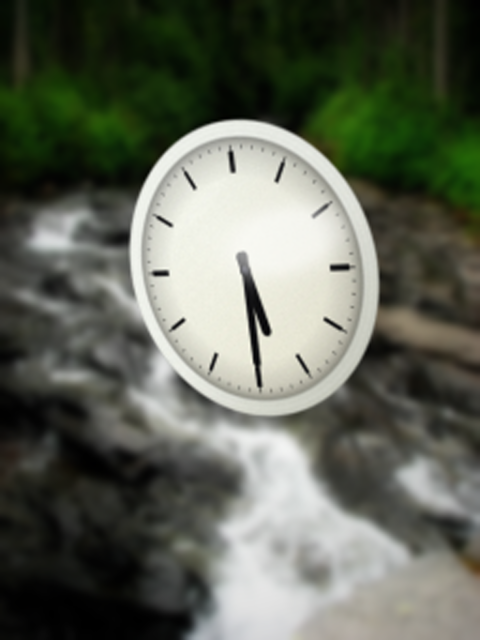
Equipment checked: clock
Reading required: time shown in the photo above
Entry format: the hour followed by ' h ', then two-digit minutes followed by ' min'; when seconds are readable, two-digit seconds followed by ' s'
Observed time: 5 h 30 min
